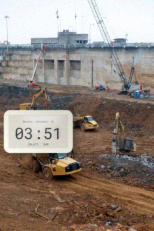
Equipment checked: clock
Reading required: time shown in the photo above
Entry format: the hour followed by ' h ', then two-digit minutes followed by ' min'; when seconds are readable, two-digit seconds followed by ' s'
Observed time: 3 h 51 min
